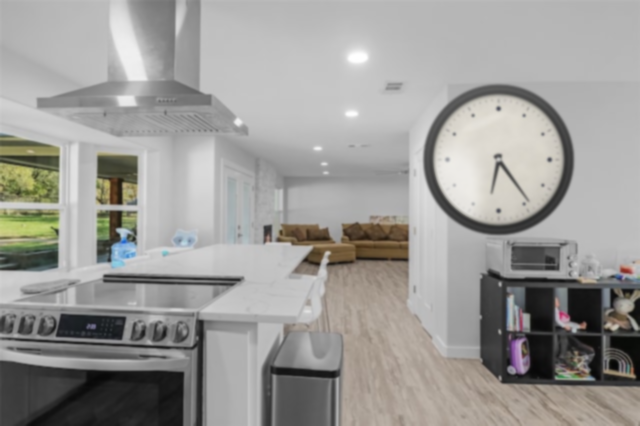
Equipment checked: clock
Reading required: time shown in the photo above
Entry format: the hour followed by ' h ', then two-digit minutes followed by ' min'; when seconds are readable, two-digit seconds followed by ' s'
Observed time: 6 h 24 min
